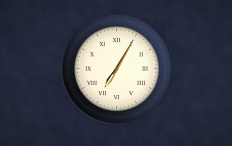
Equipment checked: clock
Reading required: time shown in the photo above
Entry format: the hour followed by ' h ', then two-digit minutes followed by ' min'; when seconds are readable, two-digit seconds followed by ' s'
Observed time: 7 h 05 min
